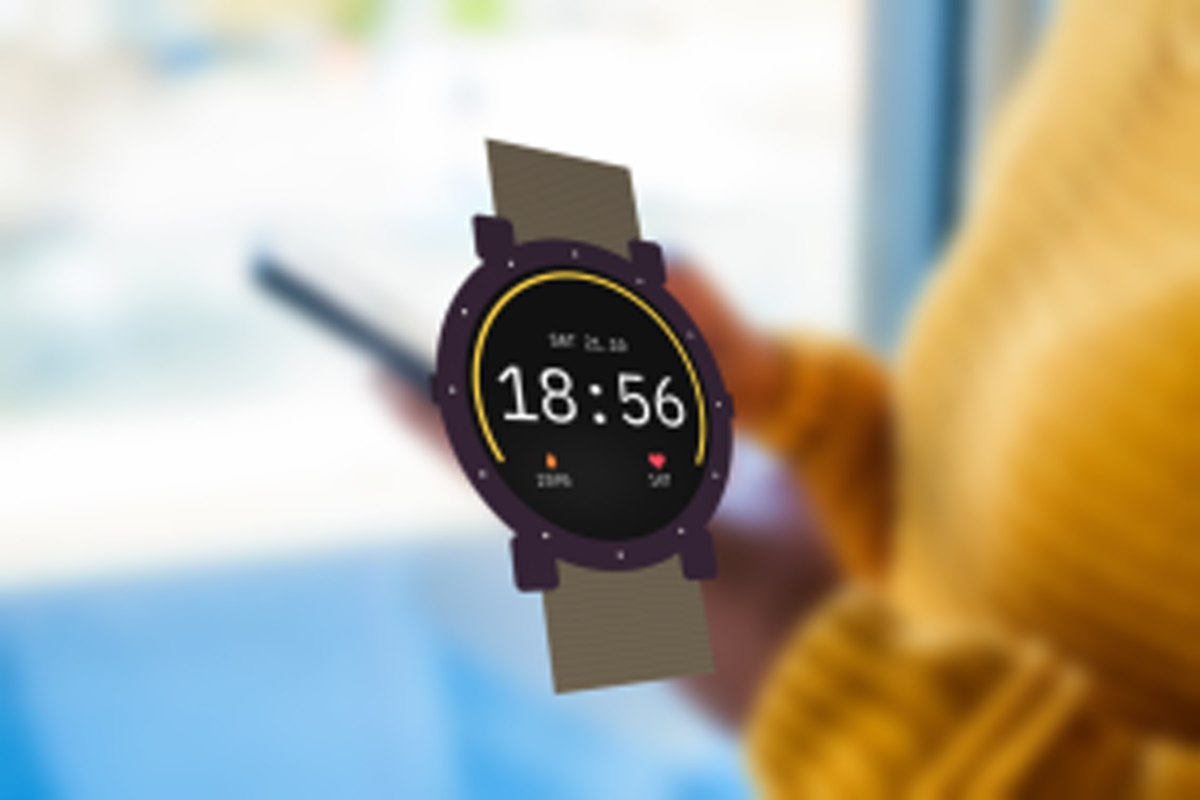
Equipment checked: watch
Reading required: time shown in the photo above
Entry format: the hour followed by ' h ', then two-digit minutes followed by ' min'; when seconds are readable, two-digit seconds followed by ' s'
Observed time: 18 h 56 min
